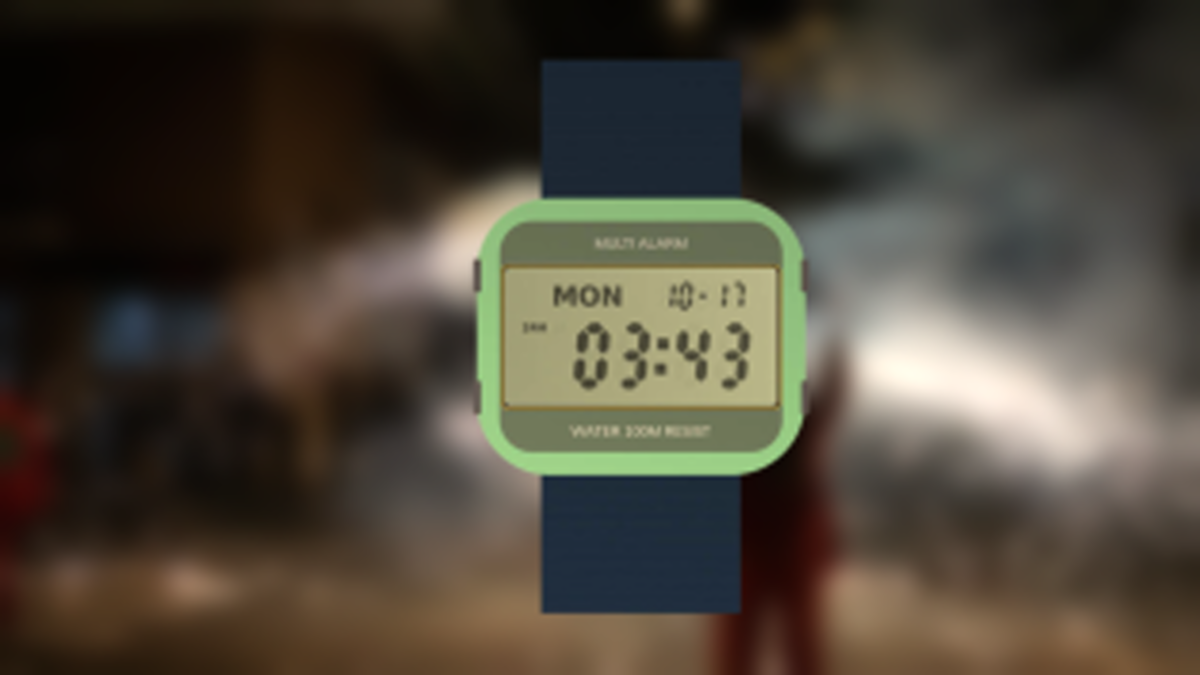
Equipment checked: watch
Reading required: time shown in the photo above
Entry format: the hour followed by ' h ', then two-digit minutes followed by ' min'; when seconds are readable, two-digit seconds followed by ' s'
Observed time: 3 h 43 min
